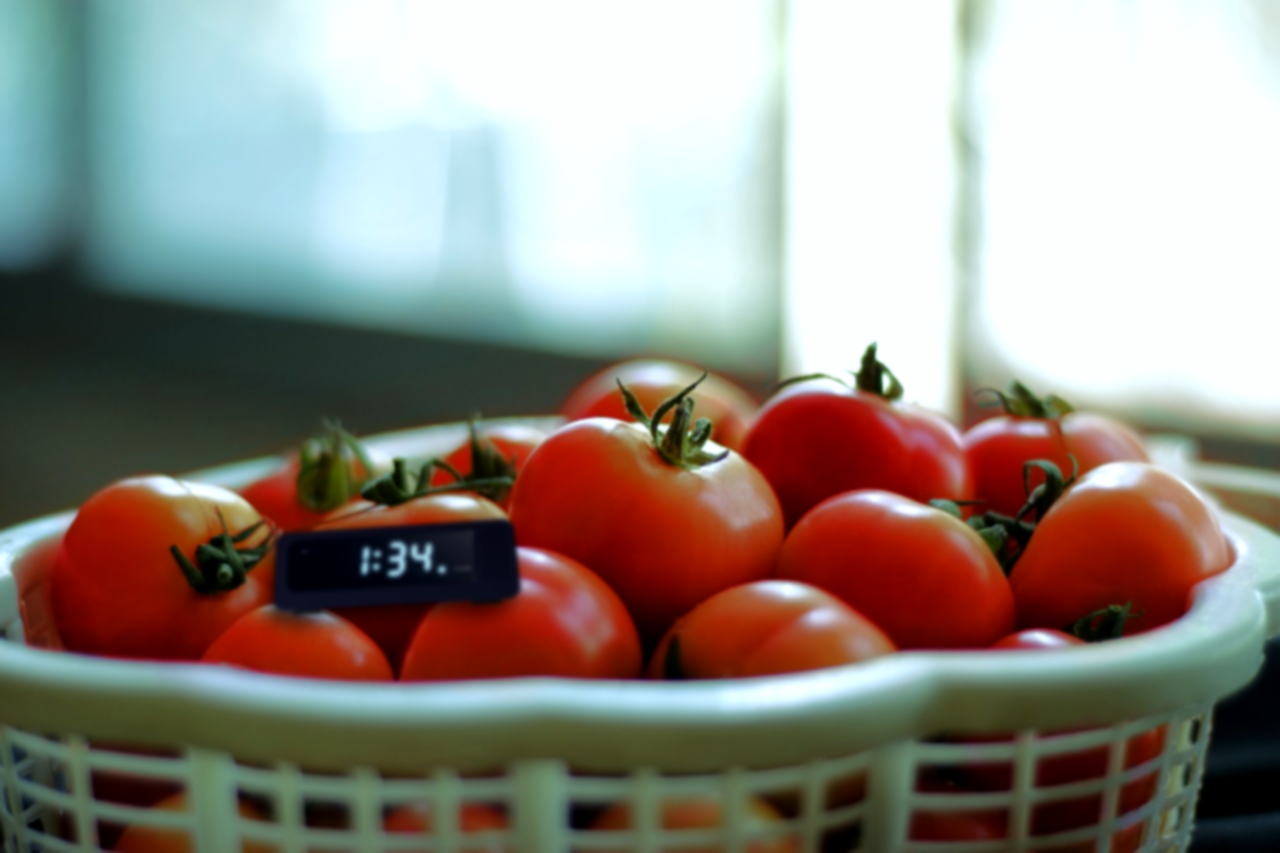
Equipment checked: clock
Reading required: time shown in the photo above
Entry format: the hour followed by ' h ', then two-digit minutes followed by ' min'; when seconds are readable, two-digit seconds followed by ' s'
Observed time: 1 h 34 min
